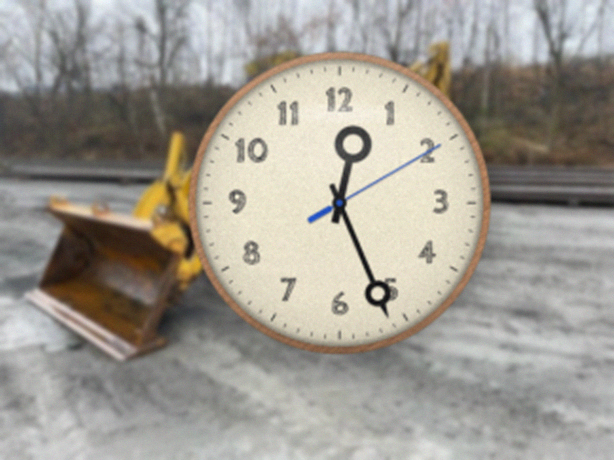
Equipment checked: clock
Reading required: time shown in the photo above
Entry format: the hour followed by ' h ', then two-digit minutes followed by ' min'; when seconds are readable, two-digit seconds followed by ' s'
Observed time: 12 h 26 min 10 s
